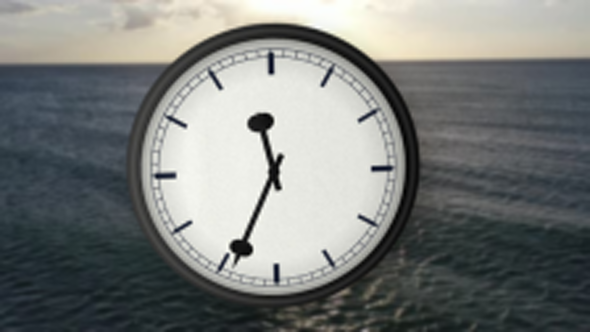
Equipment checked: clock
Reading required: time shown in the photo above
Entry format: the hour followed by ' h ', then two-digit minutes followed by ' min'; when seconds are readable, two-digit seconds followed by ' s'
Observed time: 11 h 34 min
